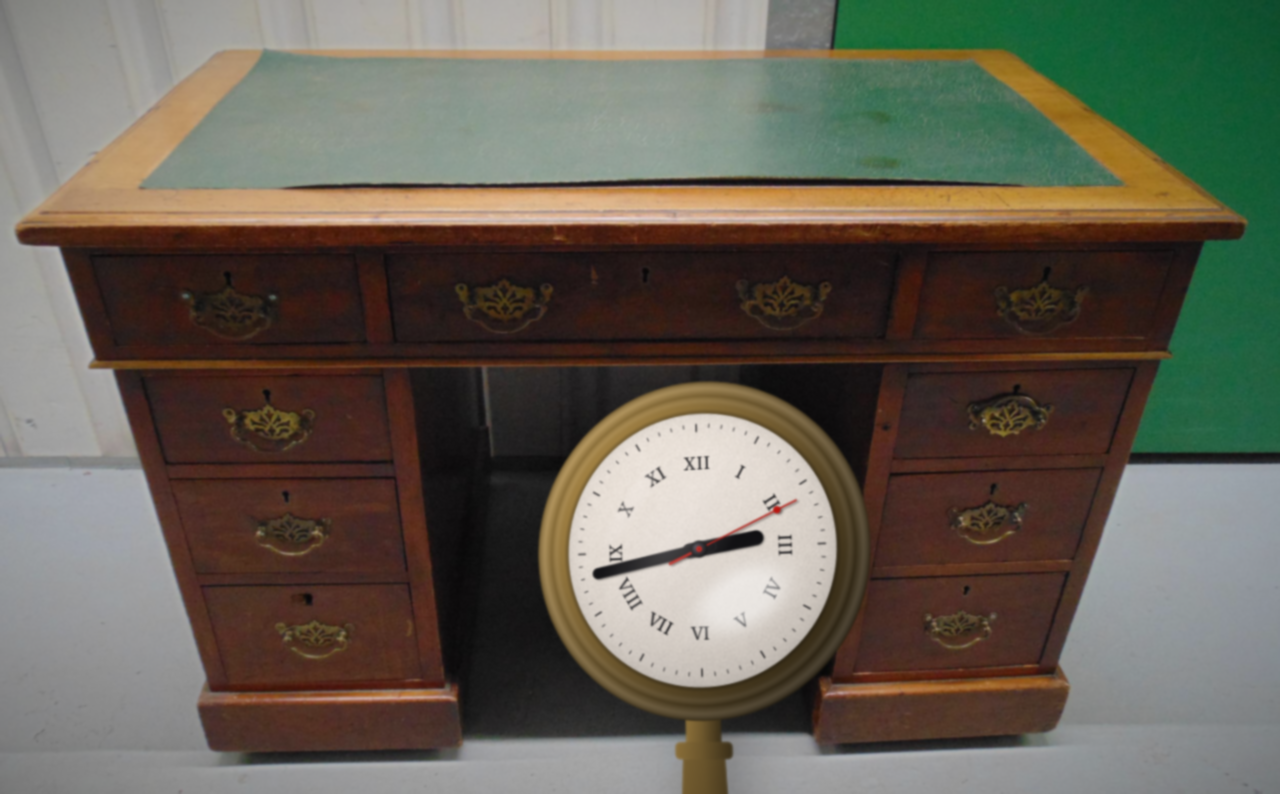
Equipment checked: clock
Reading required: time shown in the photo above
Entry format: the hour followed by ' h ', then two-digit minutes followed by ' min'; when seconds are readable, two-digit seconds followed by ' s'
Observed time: 2 h 43 min 11 s
